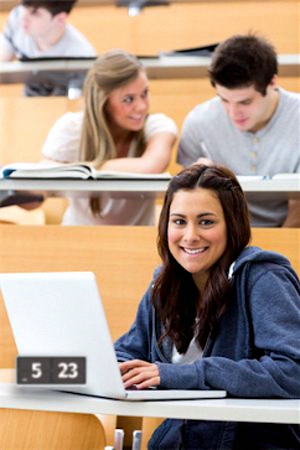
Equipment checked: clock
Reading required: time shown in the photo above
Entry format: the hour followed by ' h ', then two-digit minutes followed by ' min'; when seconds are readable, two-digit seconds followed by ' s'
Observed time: 5 h 23 min
